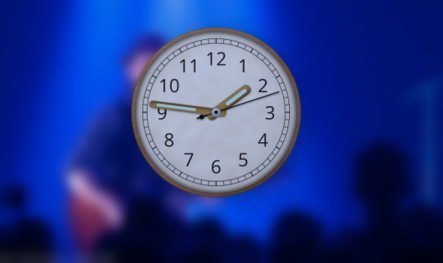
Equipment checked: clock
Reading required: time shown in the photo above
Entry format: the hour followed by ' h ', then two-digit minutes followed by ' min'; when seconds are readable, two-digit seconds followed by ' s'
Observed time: 1 h 46 min 12 s
